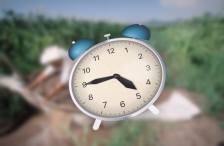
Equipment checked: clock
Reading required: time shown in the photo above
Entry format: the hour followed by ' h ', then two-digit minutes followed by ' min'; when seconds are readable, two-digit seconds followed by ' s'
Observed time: 4 h 45 min
